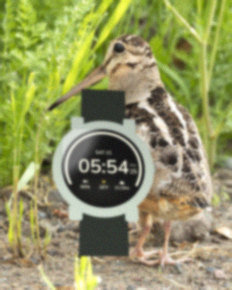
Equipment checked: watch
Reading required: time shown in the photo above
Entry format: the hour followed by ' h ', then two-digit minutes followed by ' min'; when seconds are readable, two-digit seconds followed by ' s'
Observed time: 5 h 54 min
